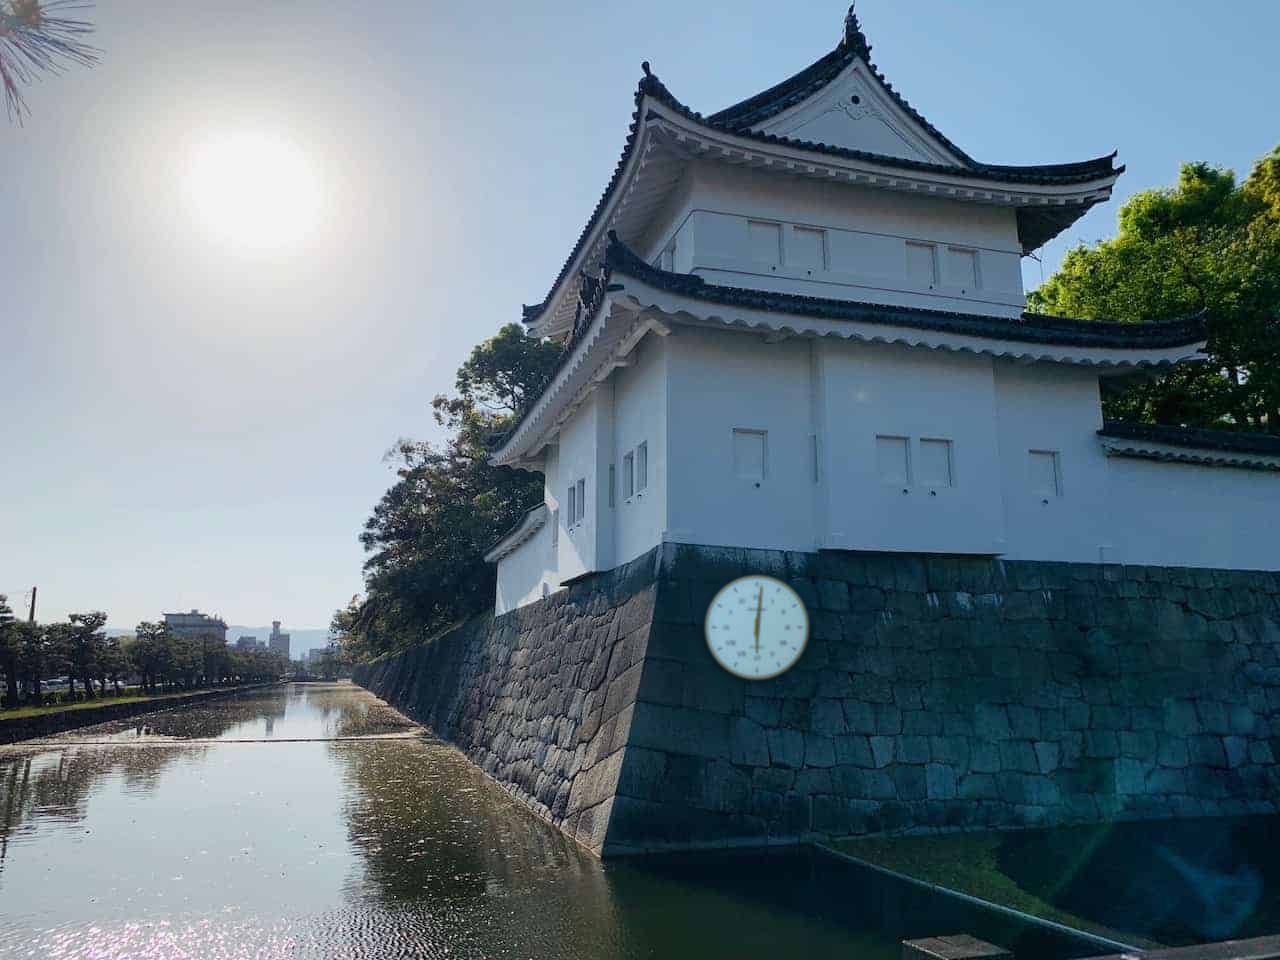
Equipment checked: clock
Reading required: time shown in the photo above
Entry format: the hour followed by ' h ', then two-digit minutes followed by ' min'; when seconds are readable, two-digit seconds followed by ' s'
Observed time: 6 h 01 min
